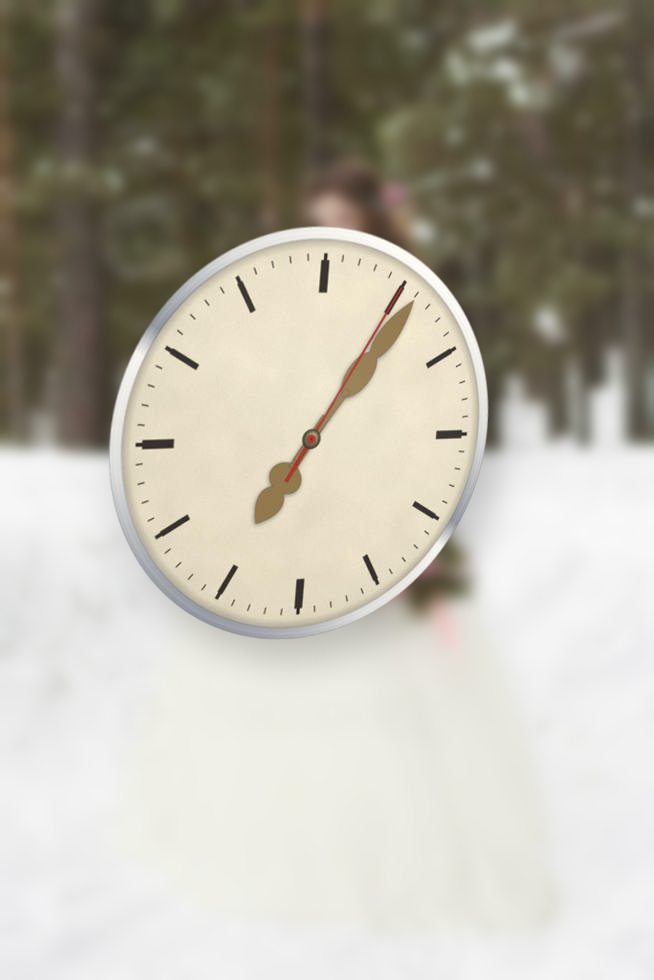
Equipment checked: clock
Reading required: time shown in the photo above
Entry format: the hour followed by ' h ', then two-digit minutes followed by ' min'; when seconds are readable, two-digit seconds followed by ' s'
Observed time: 7 h 06 min 05 s
